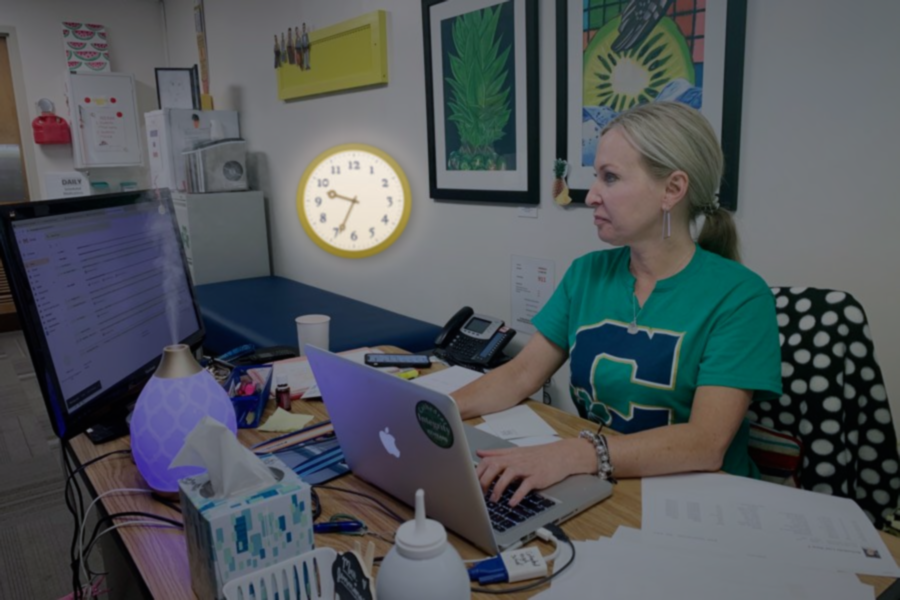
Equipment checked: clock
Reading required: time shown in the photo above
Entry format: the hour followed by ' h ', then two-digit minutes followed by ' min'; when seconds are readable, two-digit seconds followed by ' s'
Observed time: 9 h 34 min
